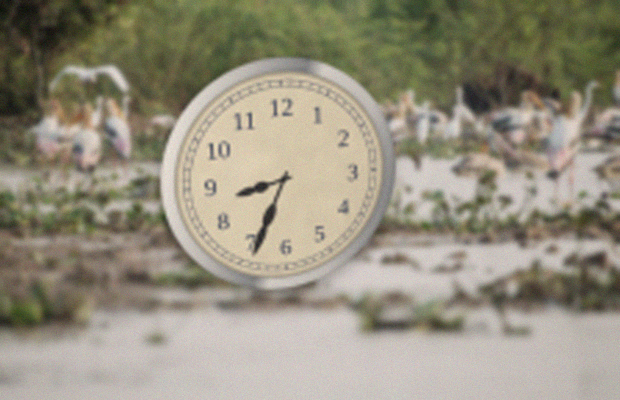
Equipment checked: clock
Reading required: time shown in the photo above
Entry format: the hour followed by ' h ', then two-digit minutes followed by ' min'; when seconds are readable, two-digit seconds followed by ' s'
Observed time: 8 h 34 min
